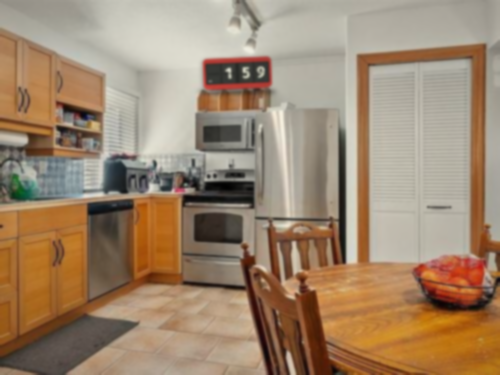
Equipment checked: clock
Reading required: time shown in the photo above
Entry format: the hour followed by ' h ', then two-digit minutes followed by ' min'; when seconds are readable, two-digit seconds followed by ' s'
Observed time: 1 h 59 min
